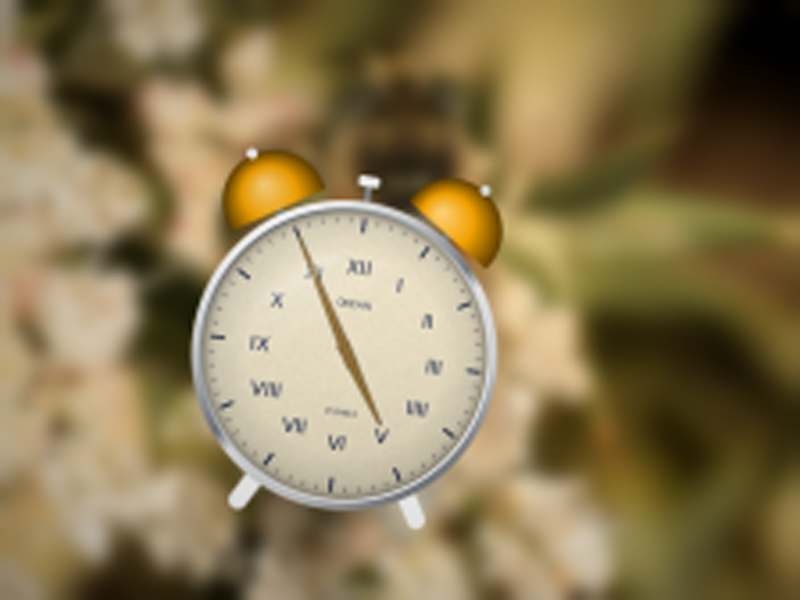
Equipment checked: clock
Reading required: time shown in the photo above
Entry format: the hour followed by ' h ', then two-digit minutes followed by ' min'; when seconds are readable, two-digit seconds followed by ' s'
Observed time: 4 h 55 min
